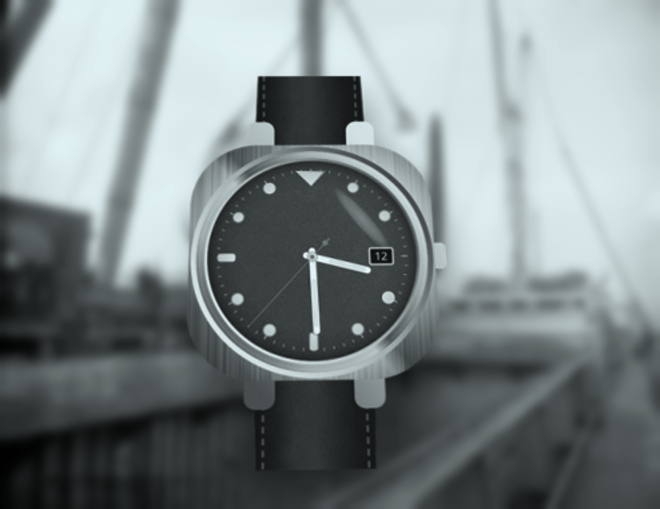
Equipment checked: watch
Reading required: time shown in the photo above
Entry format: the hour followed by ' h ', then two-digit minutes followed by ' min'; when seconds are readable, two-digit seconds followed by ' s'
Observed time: 3 h 29 min 37 s
